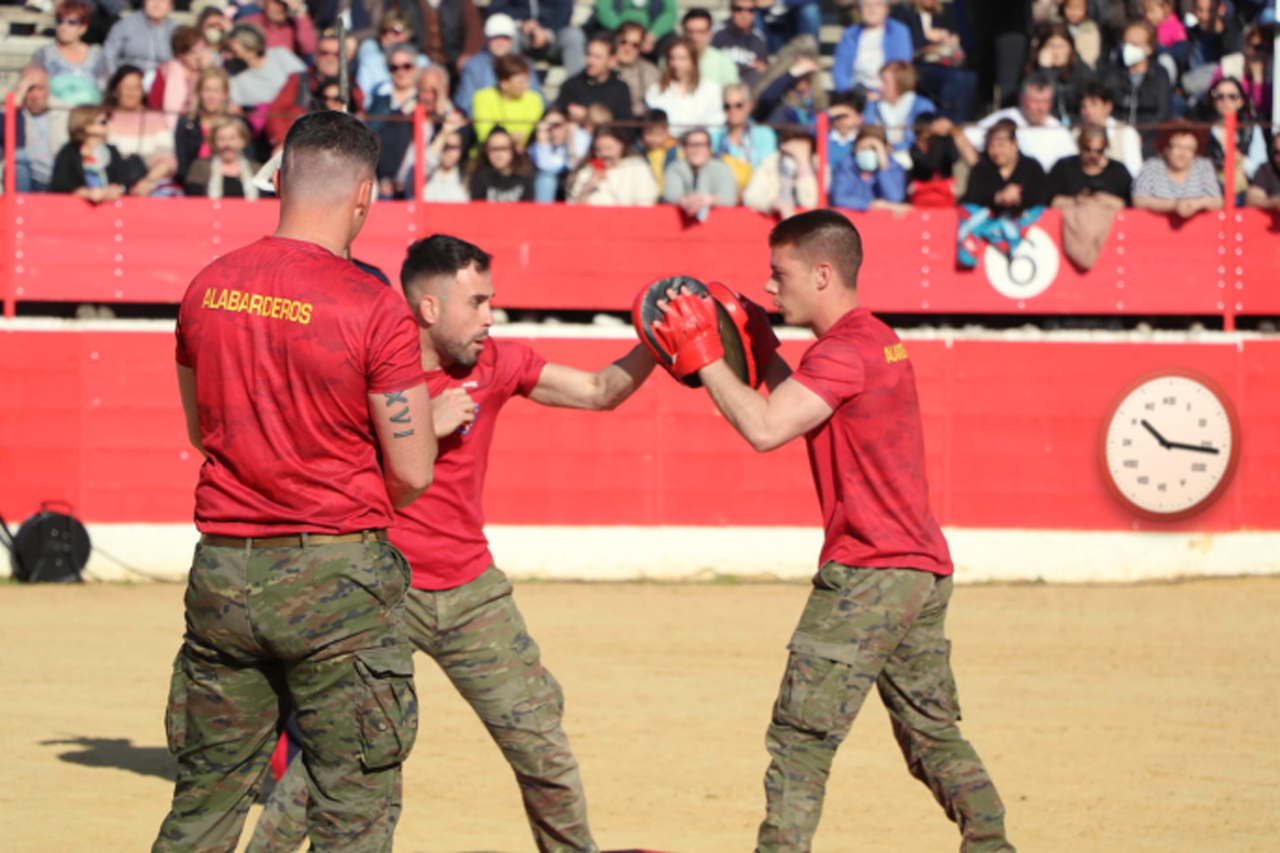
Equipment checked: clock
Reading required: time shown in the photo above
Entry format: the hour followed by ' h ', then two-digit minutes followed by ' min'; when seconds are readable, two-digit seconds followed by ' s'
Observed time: 10 h 16 min
